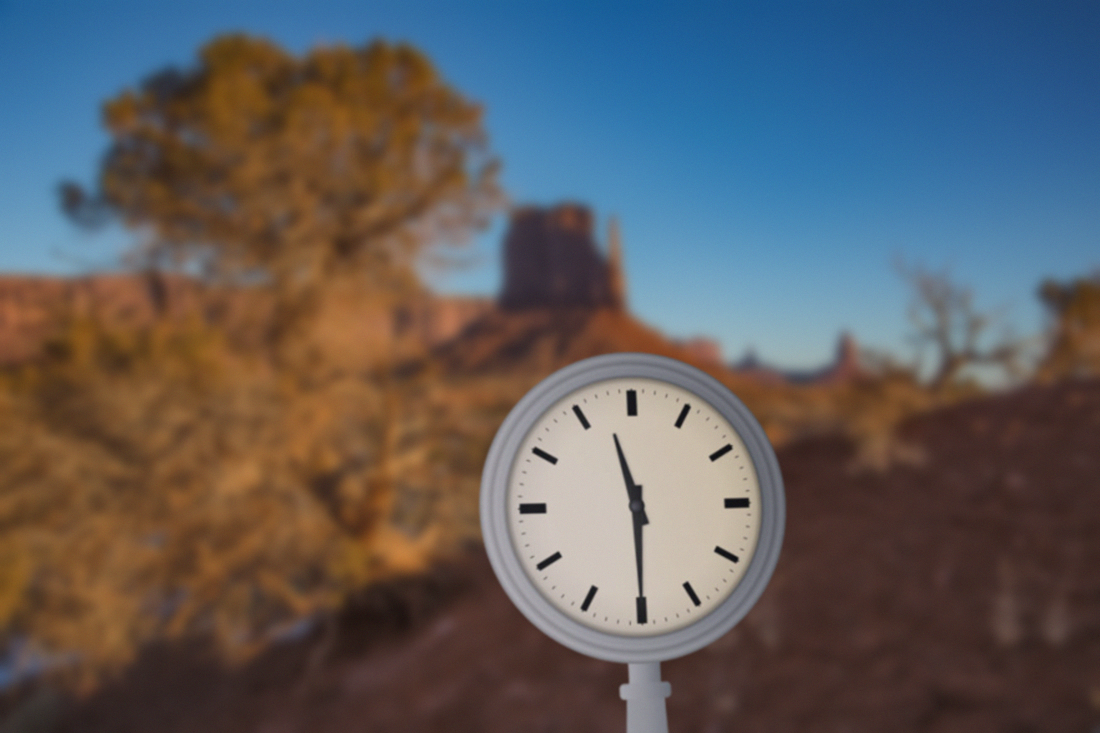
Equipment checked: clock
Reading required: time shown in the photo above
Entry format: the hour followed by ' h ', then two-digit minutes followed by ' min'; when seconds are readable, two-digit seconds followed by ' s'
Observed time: 11 h 30 min
